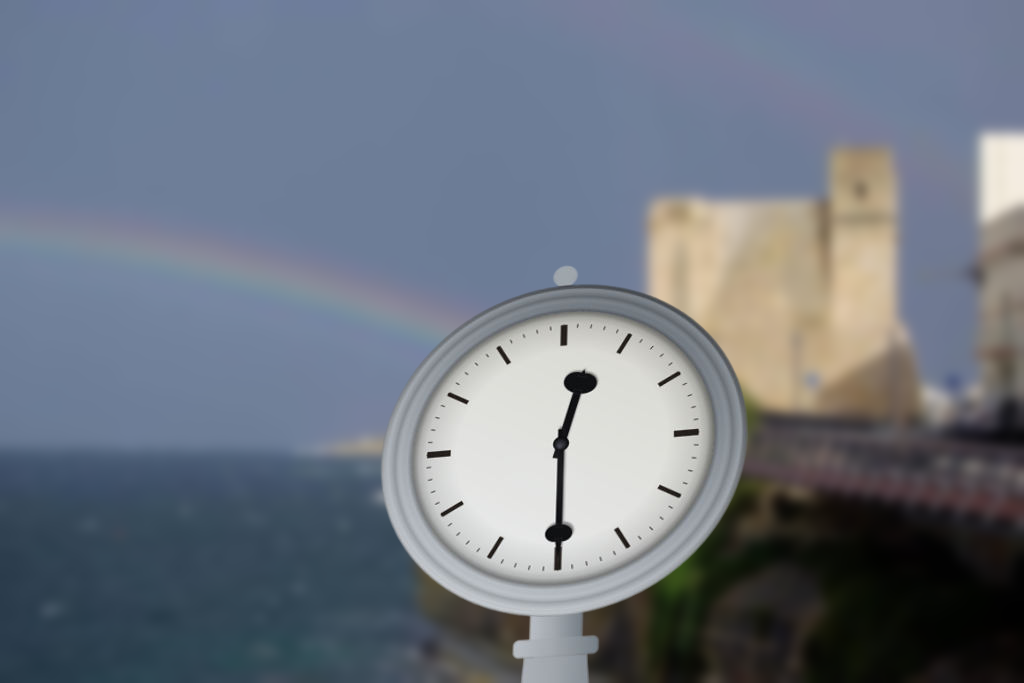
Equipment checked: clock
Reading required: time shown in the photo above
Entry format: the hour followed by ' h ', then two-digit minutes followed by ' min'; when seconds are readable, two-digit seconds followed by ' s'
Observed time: 12 h 30 min
